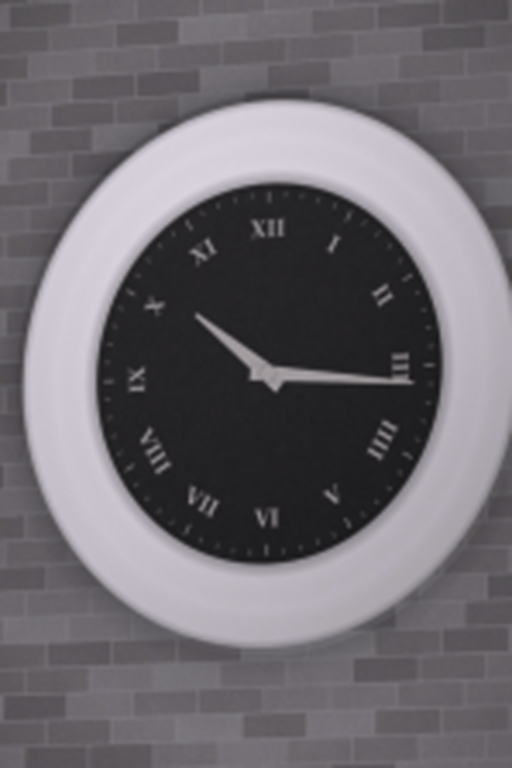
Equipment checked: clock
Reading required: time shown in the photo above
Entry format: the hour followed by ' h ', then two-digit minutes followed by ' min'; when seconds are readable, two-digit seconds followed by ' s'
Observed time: 10 h 16 min
